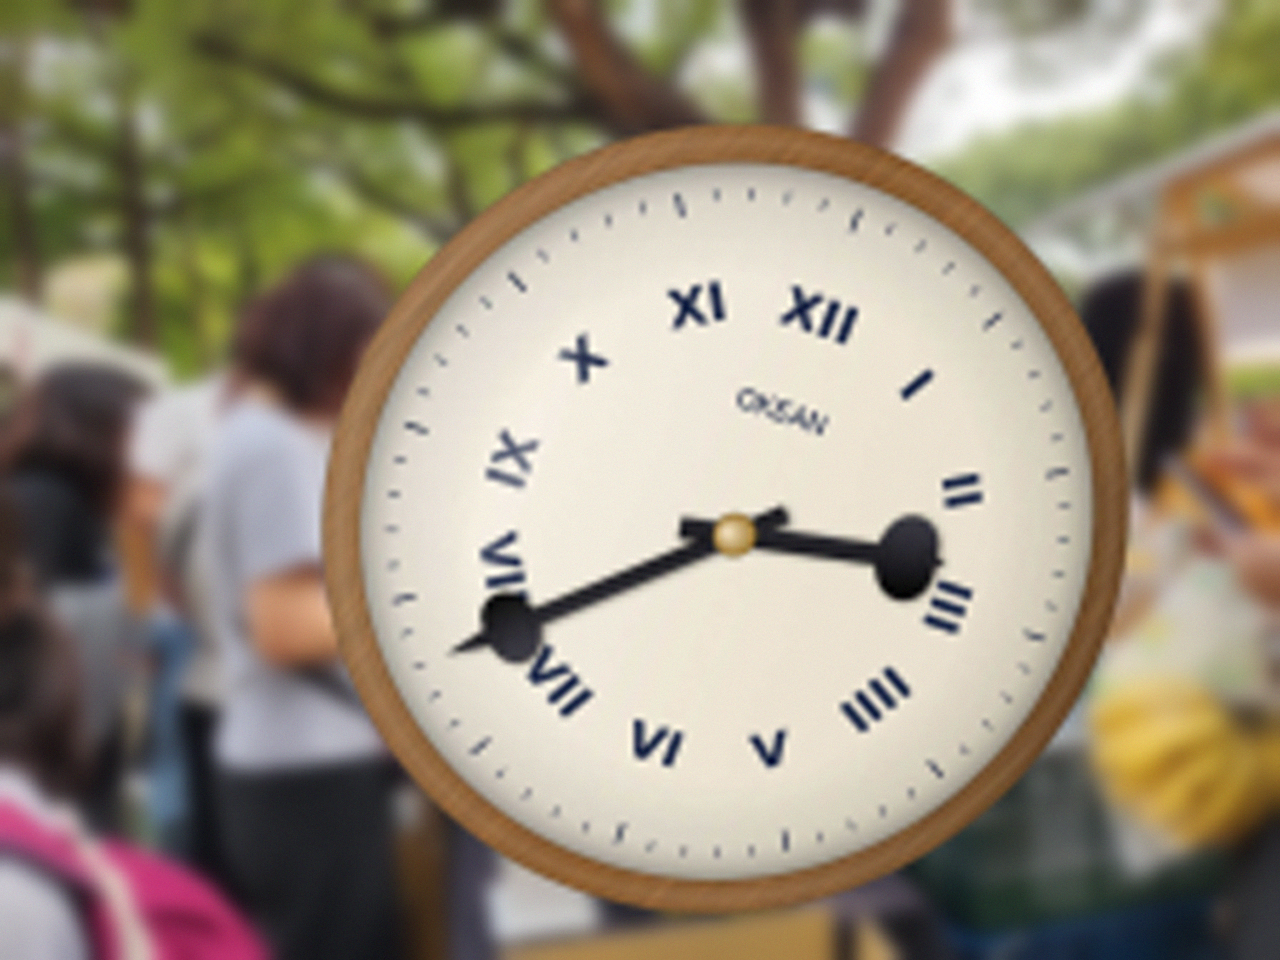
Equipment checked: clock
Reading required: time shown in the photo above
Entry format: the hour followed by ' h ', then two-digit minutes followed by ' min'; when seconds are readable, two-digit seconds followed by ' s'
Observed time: 2 h 38 min
